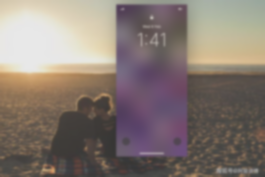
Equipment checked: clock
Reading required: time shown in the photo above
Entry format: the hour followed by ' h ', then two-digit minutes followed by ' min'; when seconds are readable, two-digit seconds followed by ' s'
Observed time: 1 h 41 min
